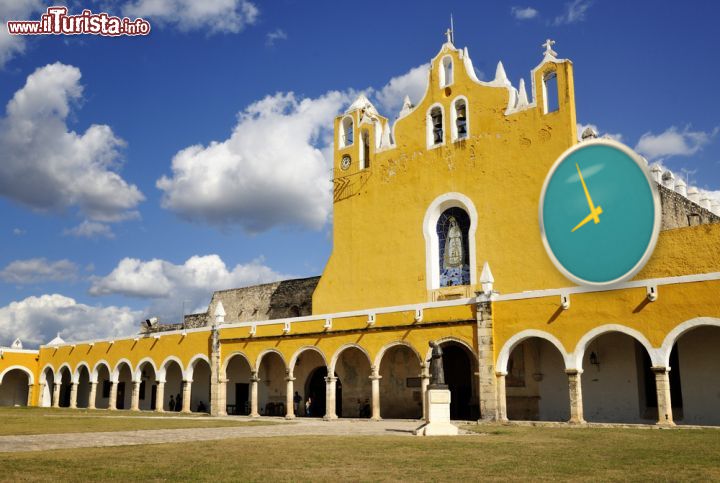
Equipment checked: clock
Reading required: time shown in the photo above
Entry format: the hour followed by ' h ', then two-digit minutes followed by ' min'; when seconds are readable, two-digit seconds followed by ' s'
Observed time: 7 h 56 min
